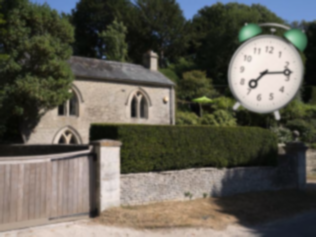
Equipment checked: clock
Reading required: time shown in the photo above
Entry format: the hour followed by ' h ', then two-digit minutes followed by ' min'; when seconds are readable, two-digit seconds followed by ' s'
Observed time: 7 h 13 min
